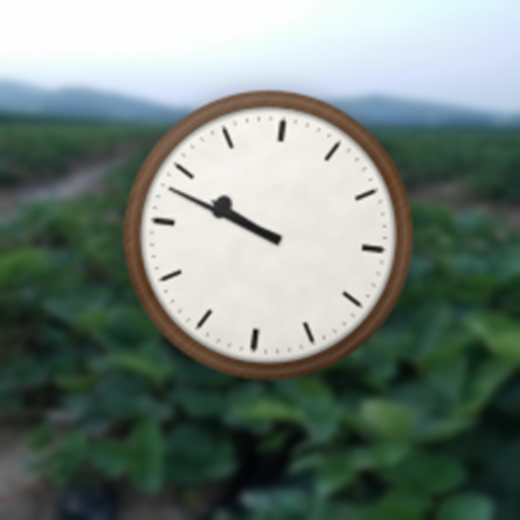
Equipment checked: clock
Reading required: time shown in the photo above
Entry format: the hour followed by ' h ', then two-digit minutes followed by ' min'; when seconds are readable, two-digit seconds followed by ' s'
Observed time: 9 h 48 min
